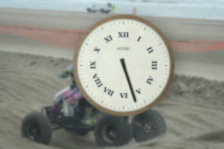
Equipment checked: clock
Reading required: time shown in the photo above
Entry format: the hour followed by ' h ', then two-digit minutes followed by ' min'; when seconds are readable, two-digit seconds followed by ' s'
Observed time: 5 h 27 min
